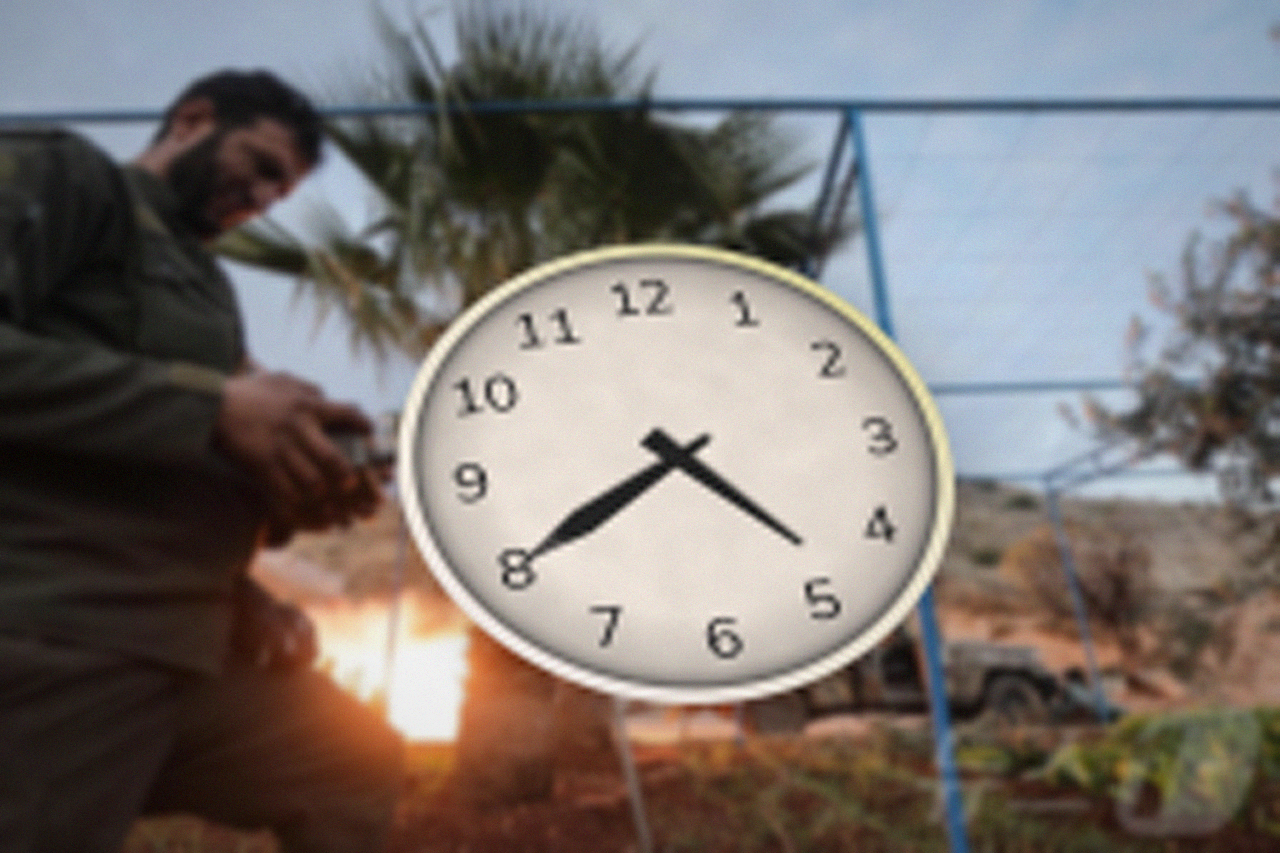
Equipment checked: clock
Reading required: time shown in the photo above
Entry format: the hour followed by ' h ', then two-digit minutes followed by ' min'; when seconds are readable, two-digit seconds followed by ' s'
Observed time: 4 h 40 min
